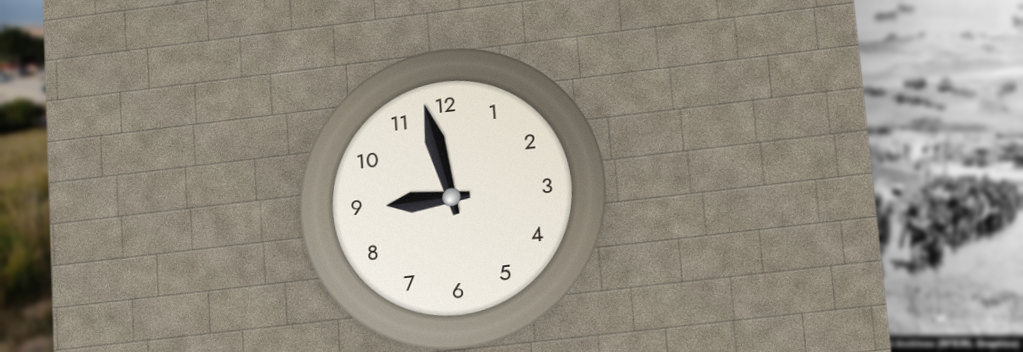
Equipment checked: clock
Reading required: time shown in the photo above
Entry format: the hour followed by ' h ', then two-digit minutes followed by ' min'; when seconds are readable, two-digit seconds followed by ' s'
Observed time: 8 h 58 min
